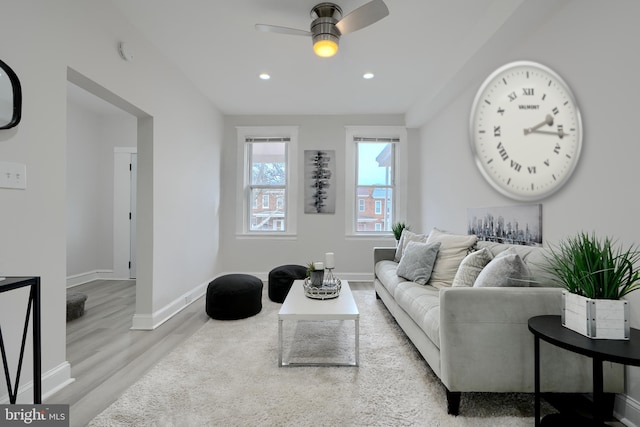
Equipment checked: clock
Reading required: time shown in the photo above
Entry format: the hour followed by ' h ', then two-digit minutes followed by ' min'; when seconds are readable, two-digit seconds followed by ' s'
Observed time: 2 h 16 min
